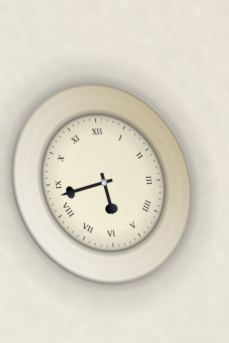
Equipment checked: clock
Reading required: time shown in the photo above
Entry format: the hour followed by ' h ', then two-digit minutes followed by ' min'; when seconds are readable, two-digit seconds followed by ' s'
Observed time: 5 h 43 min
